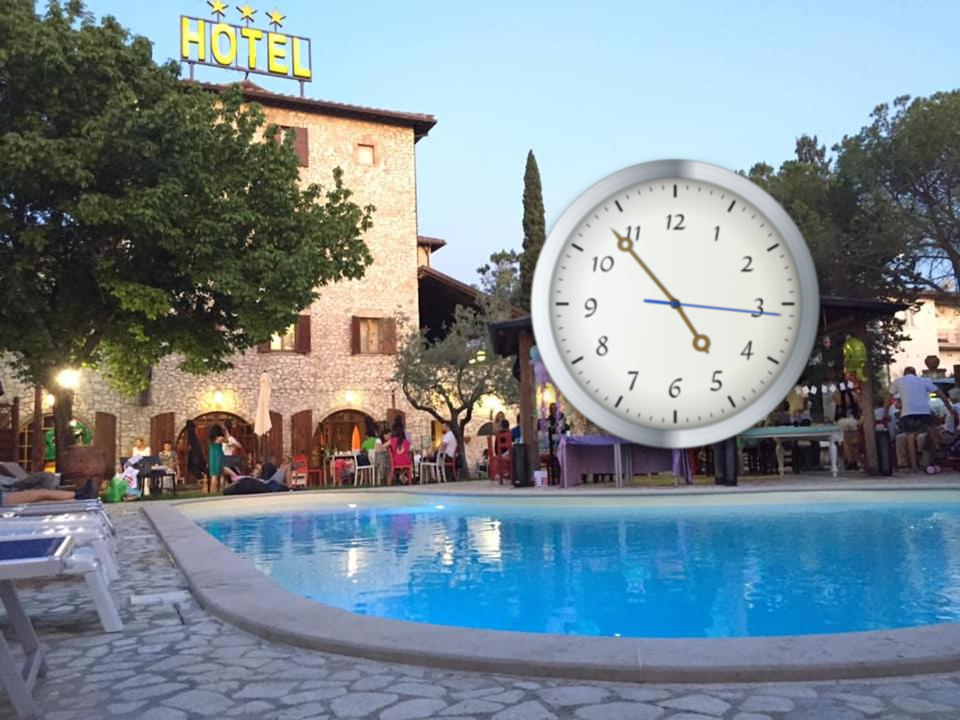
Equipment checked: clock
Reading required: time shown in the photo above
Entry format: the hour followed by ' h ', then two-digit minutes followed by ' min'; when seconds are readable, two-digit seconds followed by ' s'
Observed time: 4 h 53 min 16 s
